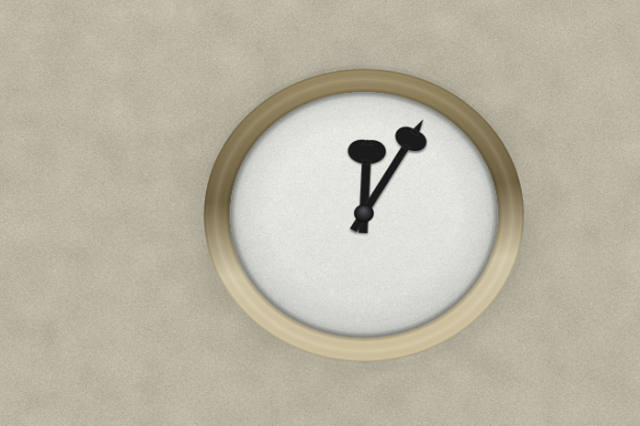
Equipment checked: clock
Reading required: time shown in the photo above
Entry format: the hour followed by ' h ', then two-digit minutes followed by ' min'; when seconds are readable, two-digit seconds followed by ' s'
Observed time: 12 h 05 min
